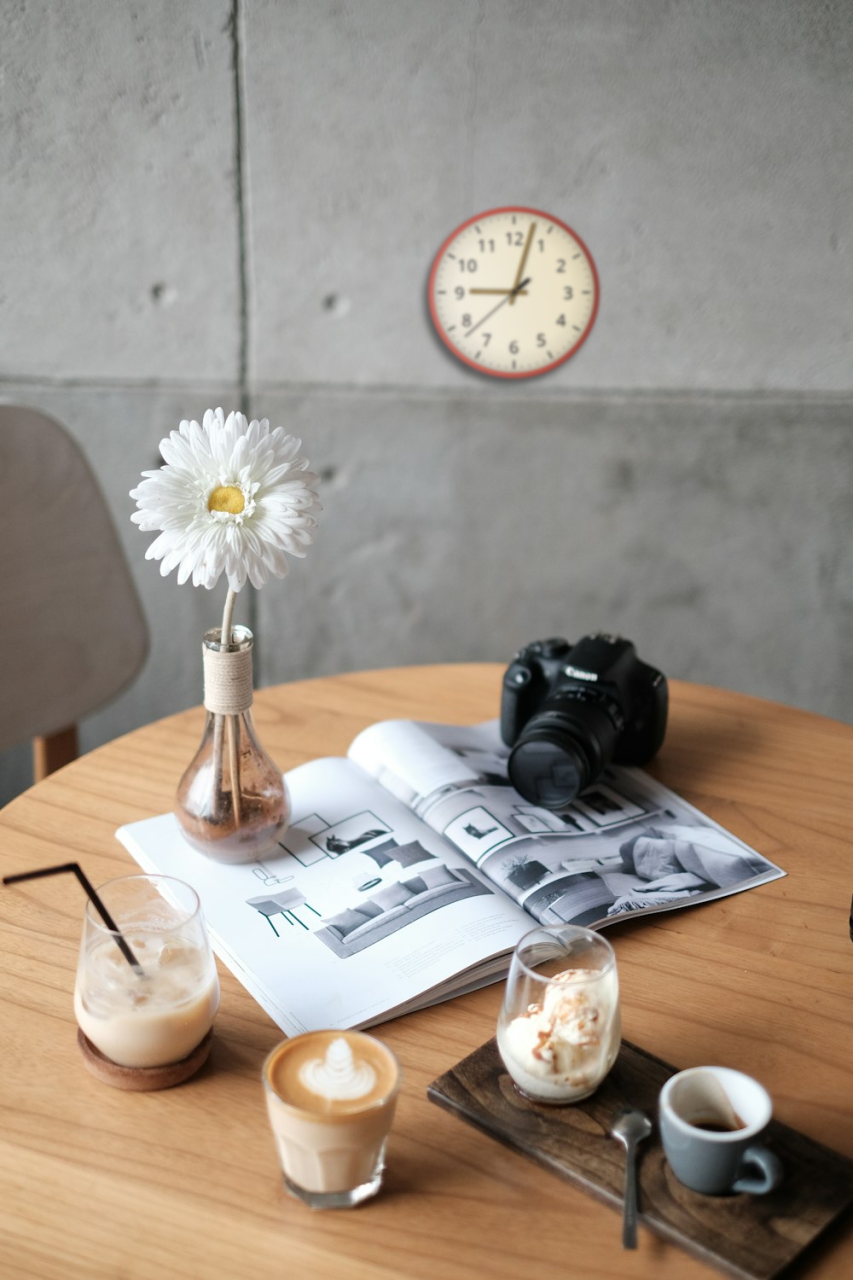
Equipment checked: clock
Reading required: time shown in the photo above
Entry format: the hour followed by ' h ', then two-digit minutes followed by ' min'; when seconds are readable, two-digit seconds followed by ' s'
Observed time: 9 h 02 min 38 s
